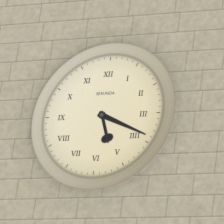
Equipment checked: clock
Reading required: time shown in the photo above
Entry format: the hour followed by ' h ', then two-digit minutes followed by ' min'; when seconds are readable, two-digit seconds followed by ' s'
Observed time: 5 h 19 min
